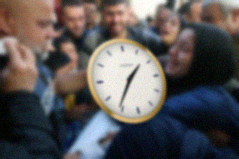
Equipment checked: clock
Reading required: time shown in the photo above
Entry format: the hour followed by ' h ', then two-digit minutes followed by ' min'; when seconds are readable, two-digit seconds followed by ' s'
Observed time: 1 h 36 min
